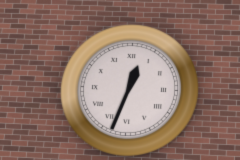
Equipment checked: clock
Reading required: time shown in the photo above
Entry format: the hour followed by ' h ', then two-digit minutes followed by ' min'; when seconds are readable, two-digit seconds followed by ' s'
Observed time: 12 h 33 min
